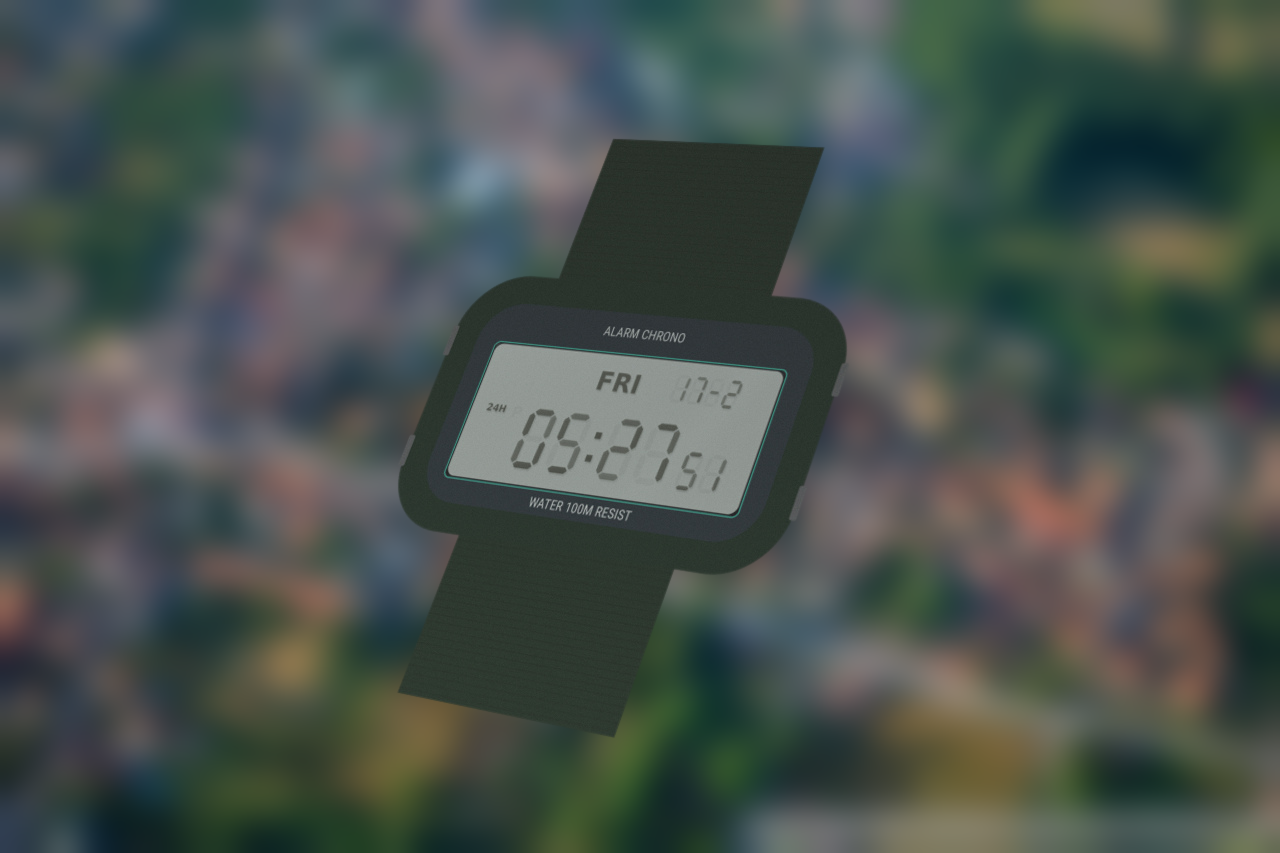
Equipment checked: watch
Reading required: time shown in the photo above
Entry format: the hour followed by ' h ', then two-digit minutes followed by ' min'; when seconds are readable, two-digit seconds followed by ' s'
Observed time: 5 h 27 min 51 s
